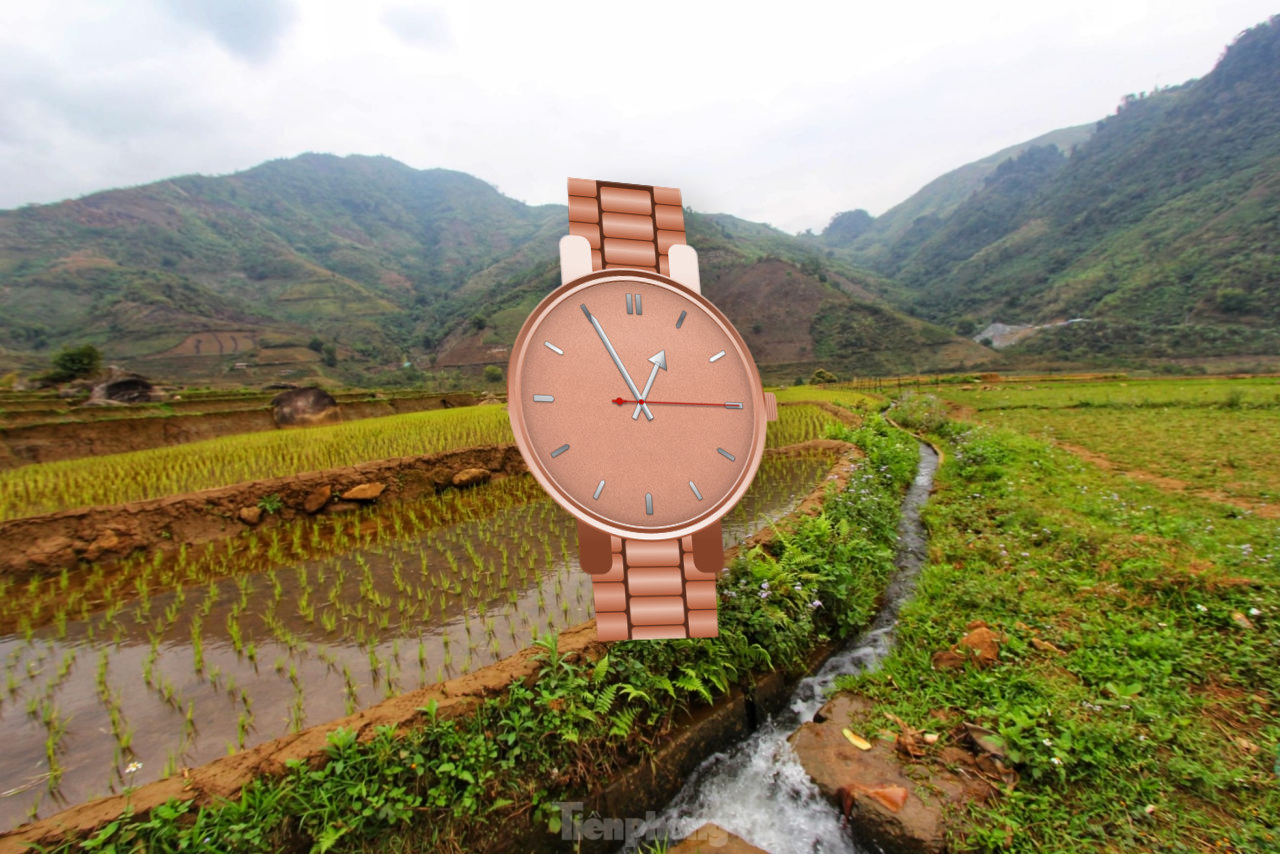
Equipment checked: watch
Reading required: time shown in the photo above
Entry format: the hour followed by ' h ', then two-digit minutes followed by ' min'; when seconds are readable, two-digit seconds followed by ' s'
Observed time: 12 h 55 min 15 s
